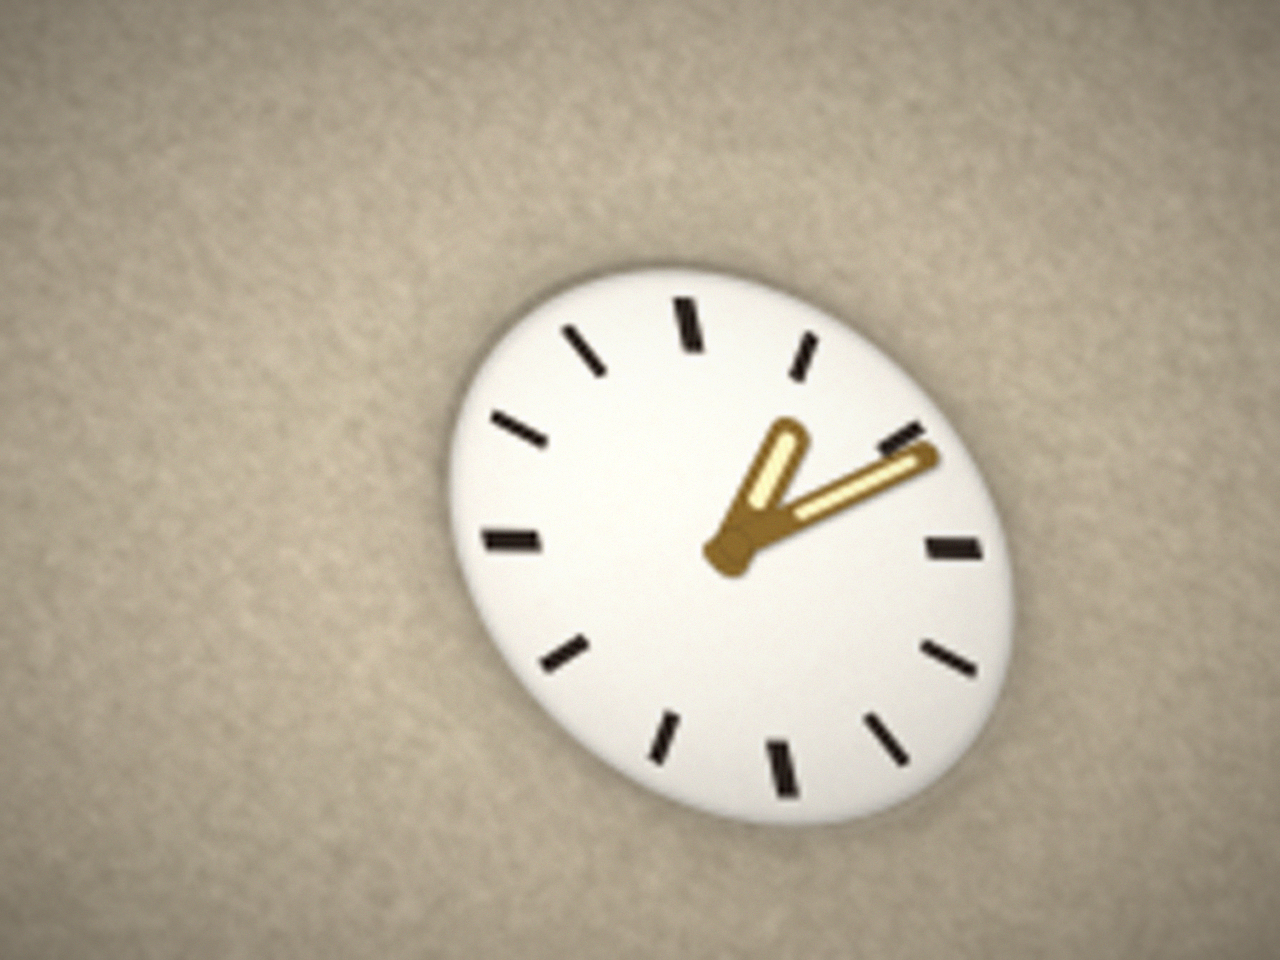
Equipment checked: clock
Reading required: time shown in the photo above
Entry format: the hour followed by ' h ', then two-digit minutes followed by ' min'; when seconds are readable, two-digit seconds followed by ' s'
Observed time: 1 h 11 min
